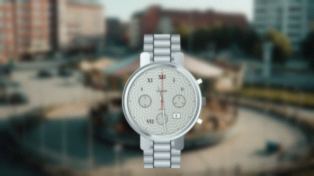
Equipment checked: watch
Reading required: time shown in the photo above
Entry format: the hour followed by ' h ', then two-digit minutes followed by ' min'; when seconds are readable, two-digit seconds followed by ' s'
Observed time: 11 h 29 min
